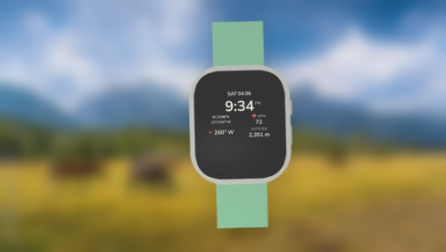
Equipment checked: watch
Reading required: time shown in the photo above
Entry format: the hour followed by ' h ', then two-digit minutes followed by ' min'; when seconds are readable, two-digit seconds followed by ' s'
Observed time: 9 h 34 min
